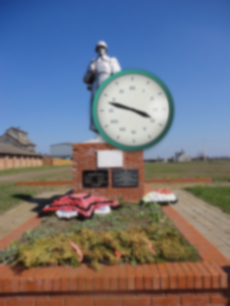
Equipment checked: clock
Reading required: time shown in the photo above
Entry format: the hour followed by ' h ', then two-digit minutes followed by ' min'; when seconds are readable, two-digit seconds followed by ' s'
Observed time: 3 h 48 min
